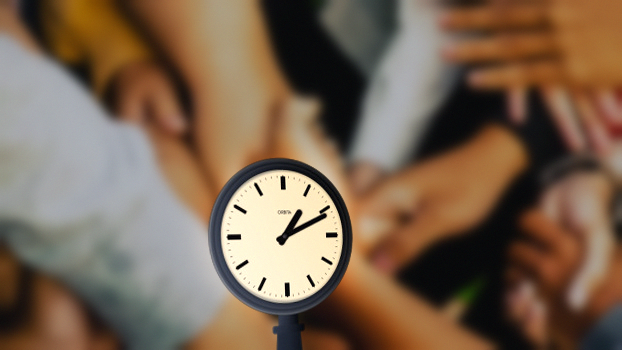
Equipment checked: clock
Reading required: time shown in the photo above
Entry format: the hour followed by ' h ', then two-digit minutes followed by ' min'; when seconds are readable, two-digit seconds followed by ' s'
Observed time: 1 h 11 min
